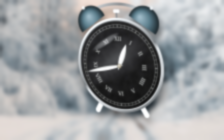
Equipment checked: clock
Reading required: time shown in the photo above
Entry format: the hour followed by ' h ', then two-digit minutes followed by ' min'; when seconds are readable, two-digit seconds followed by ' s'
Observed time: 12 h 43 min
